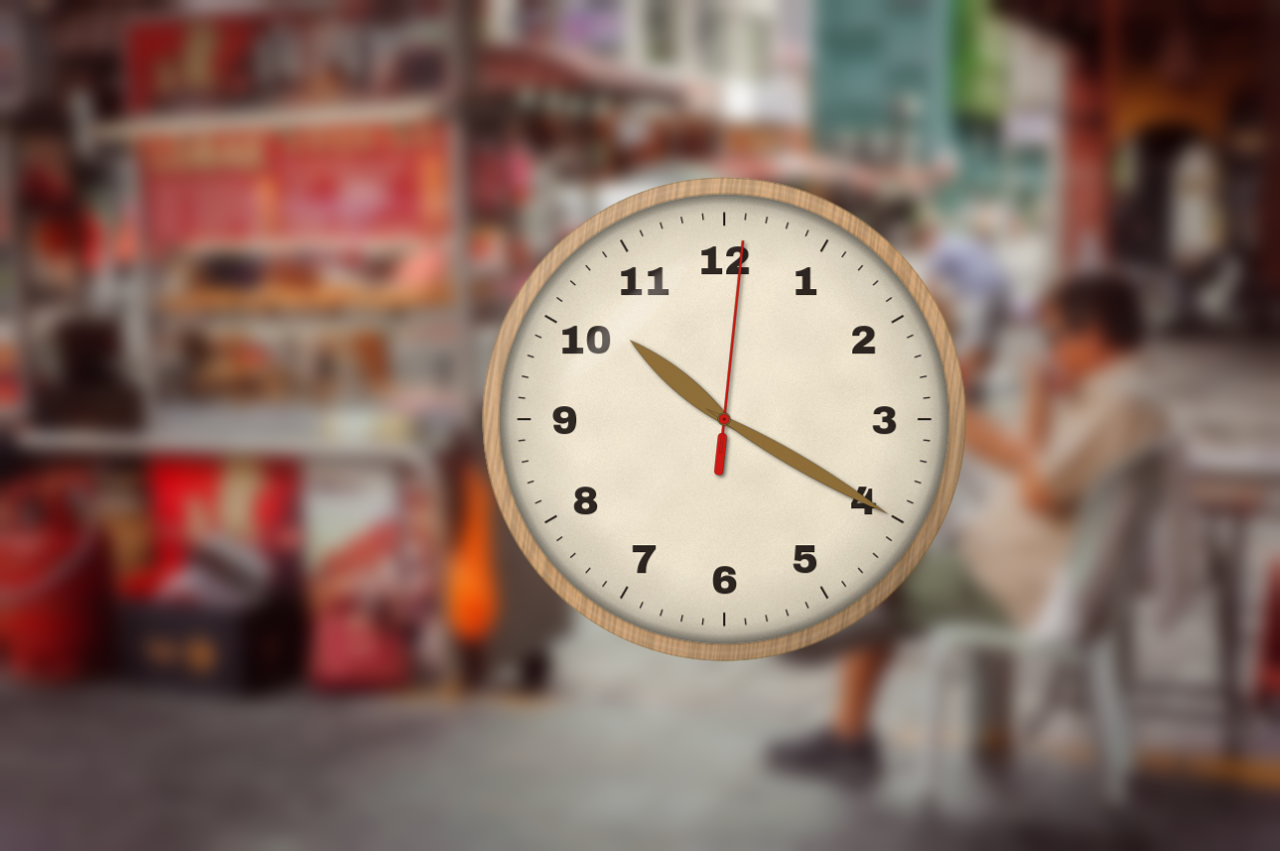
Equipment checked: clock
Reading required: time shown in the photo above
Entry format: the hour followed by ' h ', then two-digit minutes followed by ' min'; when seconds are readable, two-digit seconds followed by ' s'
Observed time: 10 h 20 min 01 s
